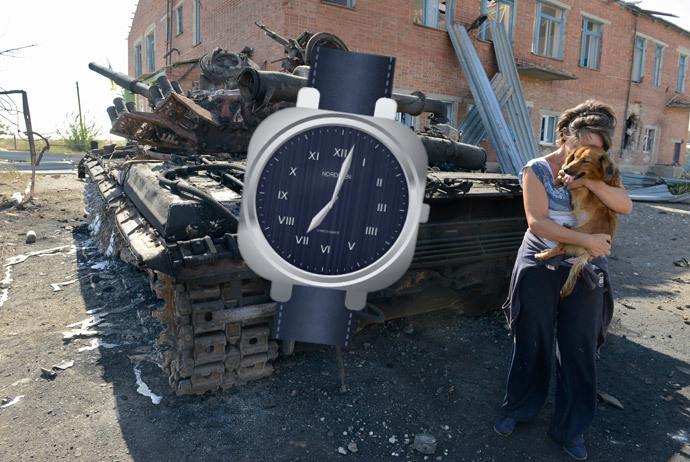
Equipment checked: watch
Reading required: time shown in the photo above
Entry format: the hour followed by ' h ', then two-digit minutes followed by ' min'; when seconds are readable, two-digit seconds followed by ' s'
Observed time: 7 h 02 min
